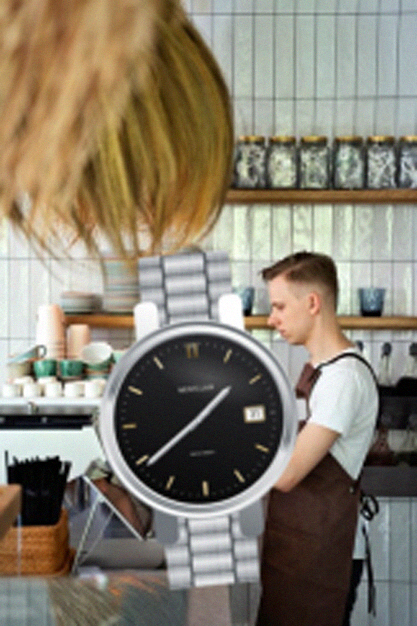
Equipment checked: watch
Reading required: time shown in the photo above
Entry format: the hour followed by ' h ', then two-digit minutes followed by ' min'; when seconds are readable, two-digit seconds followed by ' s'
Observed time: 1 h 39 min
